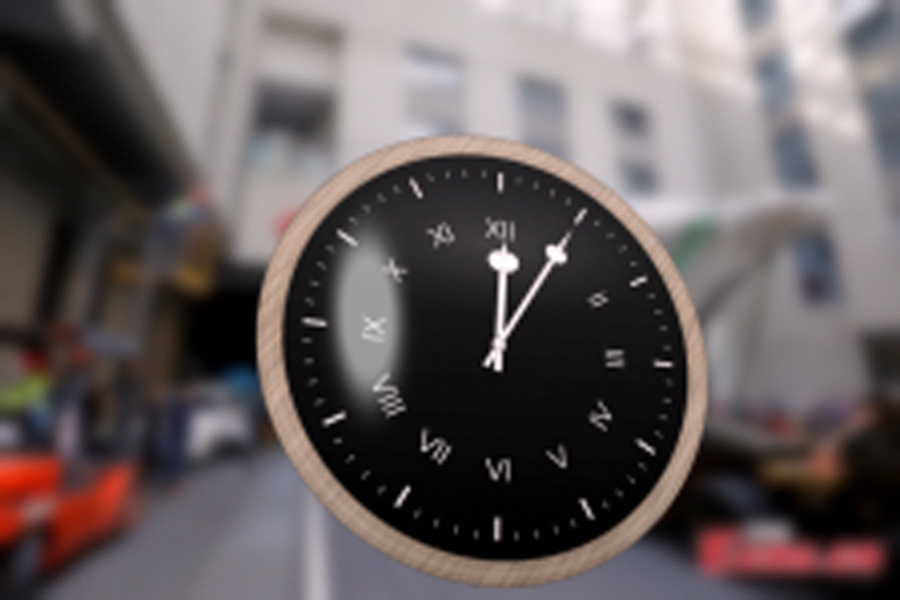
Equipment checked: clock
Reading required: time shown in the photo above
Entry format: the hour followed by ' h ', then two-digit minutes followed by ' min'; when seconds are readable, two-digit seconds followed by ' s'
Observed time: 12 h 05 min
